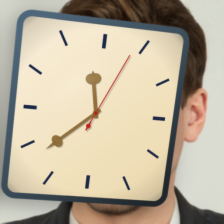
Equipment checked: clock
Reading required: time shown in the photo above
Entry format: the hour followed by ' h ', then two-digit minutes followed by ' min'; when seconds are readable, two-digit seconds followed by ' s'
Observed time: 11 h 38 min 04 s
